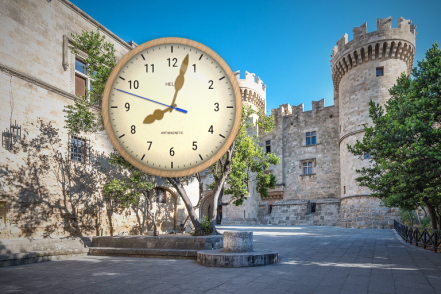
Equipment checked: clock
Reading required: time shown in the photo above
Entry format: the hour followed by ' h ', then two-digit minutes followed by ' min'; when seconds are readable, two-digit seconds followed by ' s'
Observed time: 8 h 02 min 48 s
